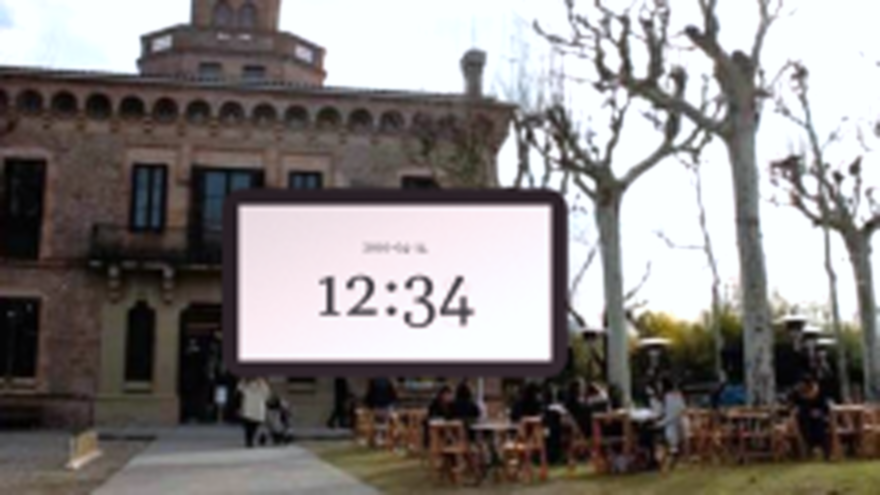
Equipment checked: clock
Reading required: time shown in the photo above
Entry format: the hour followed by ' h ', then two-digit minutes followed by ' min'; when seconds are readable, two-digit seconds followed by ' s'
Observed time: 12 h 34 min
